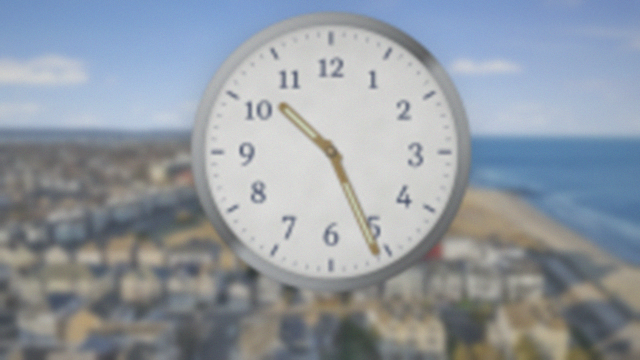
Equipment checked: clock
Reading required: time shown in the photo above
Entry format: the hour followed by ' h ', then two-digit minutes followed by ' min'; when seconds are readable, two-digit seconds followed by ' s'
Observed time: 10 h 26 min
